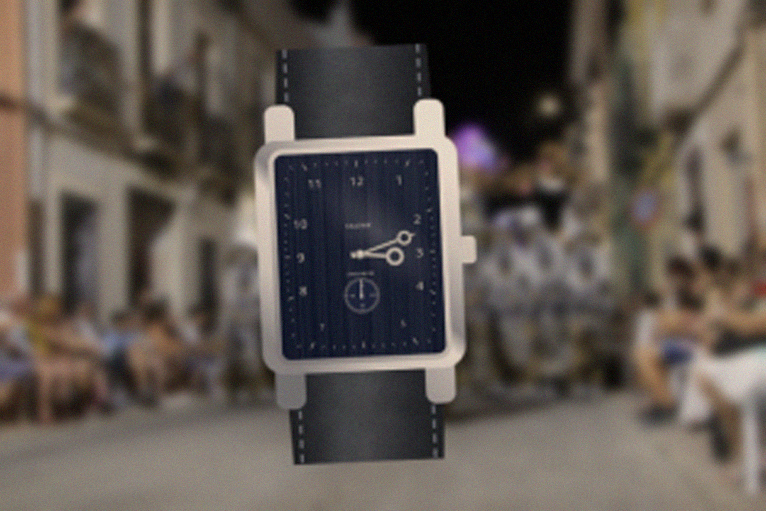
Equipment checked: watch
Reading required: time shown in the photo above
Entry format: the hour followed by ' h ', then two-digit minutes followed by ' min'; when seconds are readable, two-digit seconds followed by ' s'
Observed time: 3 h 12 min
